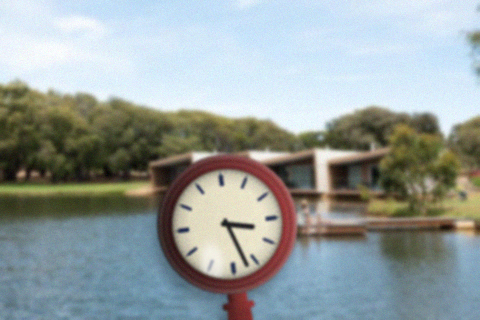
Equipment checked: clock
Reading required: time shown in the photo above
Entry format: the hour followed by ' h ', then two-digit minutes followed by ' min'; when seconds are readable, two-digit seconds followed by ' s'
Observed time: 3 h 27 min
